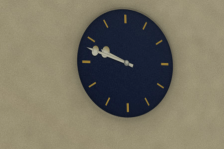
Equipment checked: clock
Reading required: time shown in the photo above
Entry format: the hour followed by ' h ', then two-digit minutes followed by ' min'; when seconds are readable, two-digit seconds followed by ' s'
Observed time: 9 h 48 min
